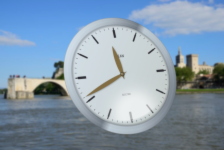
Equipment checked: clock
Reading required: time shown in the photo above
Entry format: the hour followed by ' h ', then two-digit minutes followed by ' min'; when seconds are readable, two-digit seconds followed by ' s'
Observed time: 11 h 41 min
